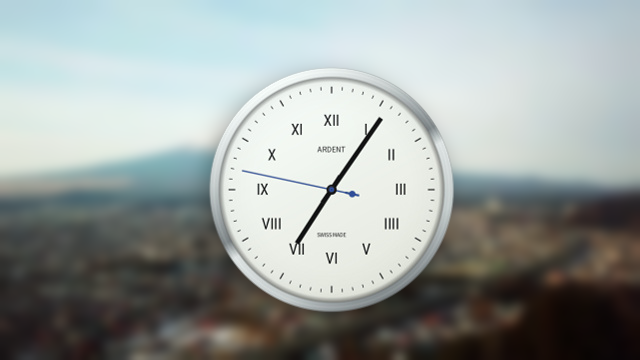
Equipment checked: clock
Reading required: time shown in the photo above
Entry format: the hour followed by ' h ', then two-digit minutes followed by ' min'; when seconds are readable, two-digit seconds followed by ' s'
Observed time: 7 h 05 min 47 s
